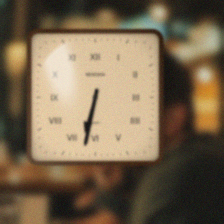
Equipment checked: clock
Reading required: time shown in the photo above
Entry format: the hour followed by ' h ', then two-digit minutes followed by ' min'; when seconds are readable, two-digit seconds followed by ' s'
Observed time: 6 h 32 min
